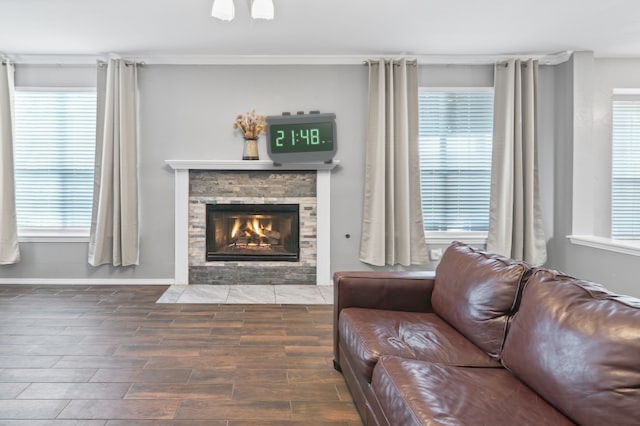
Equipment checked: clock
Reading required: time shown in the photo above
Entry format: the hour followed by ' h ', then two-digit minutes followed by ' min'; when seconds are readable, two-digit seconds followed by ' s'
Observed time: 21 h 48 min
